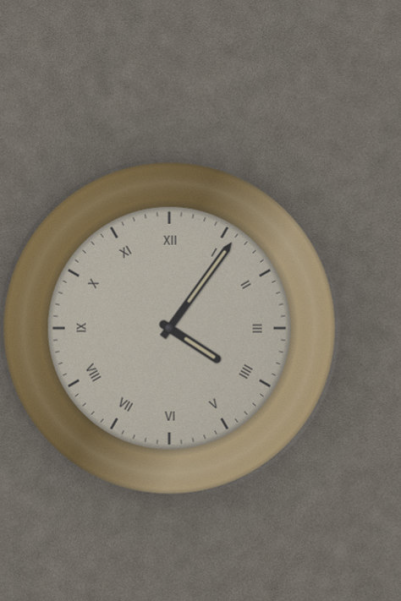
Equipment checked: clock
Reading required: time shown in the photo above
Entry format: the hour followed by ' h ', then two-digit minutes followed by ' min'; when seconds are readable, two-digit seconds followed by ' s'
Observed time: 4 h 06 min
